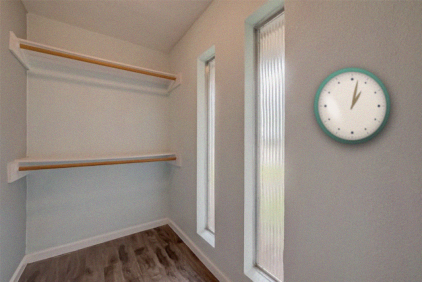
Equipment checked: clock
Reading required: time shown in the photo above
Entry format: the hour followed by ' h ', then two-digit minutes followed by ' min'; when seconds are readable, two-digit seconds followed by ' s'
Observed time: 1 h 02 min
